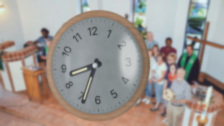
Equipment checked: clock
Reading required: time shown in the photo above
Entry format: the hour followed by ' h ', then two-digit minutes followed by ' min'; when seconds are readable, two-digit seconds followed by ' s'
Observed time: 8 h 34 min
